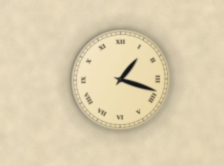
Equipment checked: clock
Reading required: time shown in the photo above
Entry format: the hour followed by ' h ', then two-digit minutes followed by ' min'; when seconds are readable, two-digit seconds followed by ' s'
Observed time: 1 h 18 min
